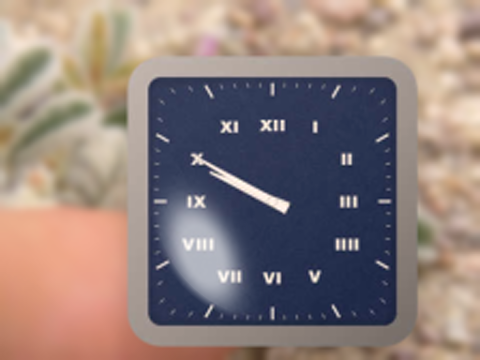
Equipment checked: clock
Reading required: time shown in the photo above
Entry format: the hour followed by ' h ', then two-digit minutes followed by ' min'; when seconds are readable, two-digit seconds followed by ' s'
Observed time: 9 h 50 min
